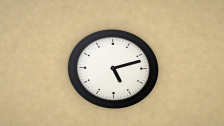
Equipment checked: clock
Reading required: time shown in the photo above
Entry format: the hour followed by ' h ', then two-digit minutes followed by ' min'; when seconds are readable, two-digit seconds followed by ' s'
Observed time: 5 h 12 min
